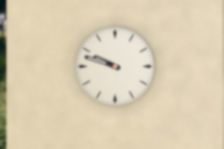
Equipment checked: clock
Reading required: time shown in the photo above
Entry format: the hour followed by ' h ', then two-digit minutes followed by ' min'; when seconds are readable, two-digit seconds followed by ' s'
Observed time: 9 h 48 min
